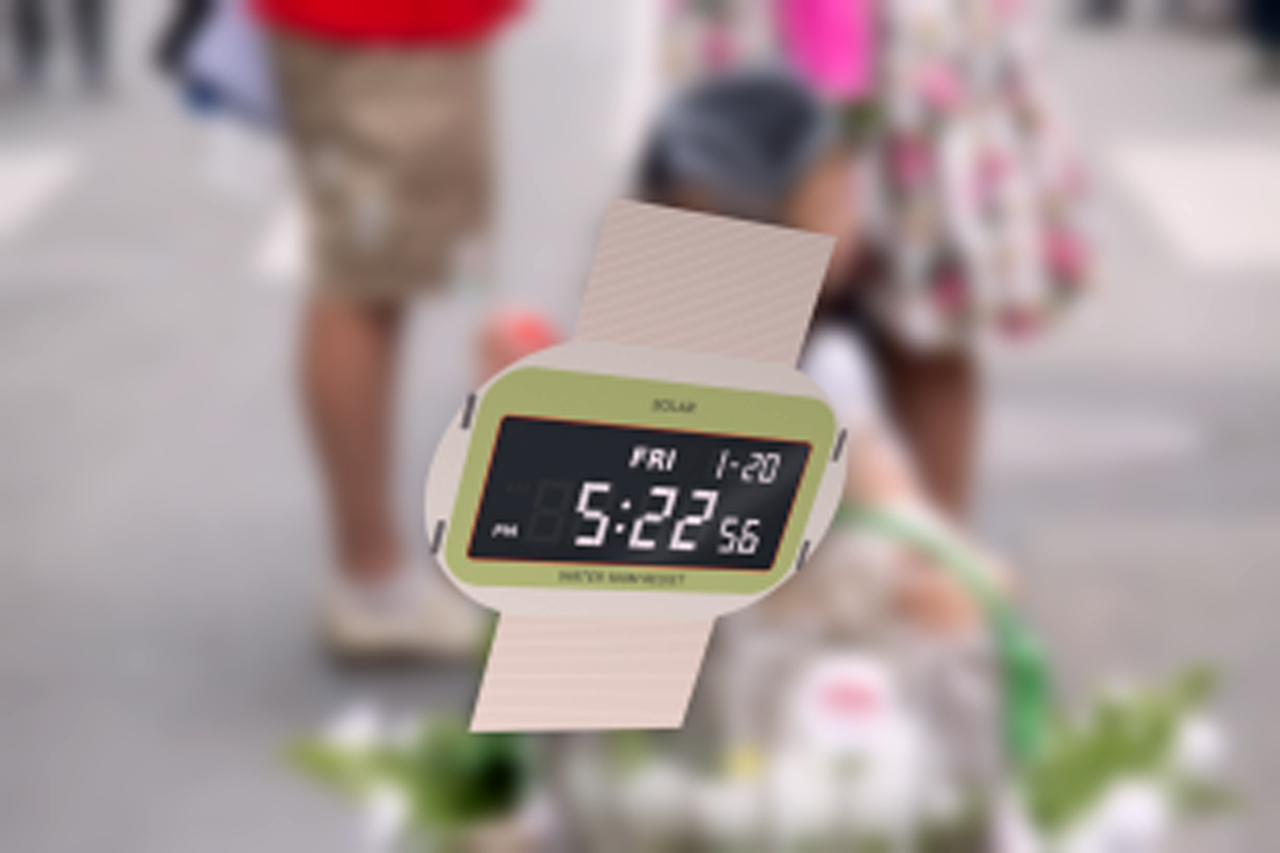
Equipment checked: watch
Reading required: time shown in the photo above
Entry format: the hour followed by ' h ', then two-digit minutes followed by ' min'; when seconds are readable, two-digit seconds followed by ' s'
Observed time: 5 h 22 min 56 s
